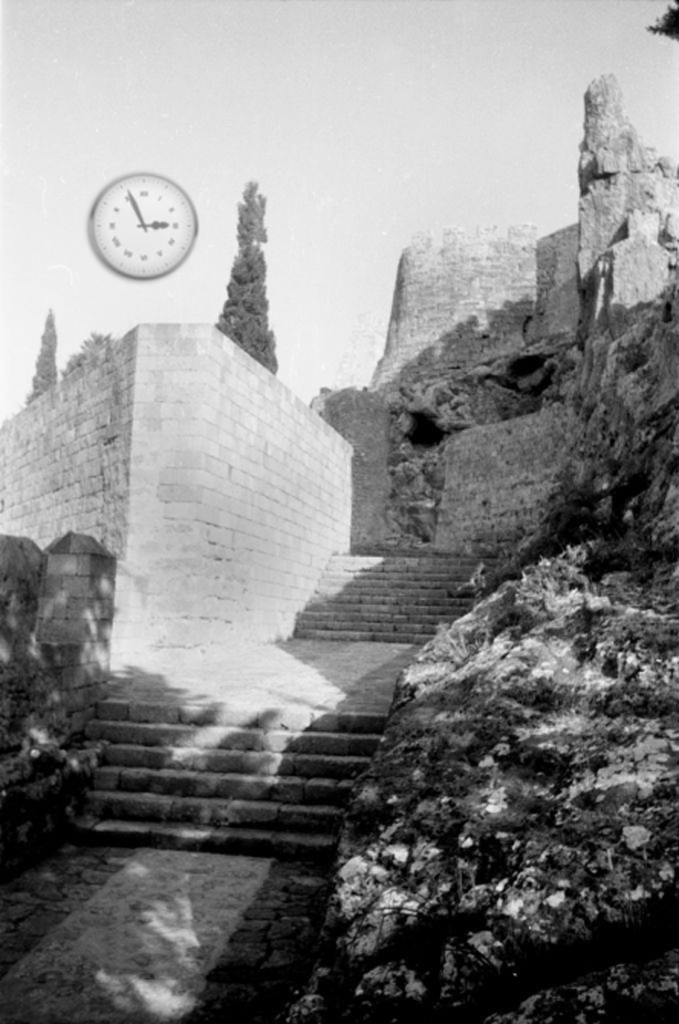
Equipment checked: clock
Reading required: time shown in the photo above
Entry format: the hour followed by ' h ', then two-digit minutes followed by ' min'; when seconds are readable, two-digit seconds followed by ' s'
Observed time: 2 h 56 min
